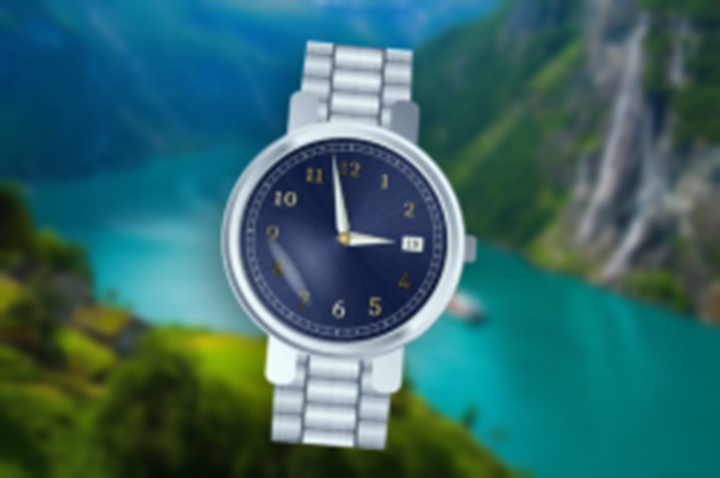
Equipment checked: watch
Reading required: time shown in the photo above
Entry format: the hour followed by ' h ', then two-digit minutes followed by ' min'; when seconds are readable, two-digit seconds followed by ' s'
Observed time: 2 h 58 min
